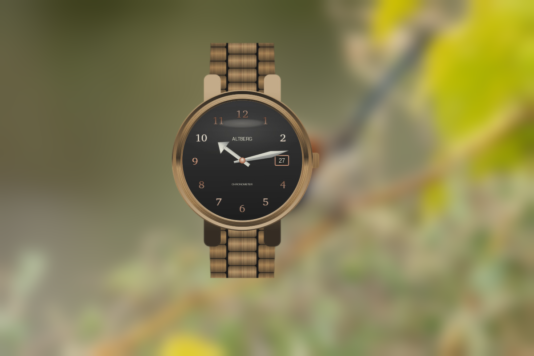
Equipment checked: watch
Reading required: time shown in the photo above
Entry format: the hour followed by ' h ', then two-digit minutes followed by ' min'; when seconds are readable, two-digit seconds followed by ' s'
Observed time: 10 h 13 min
